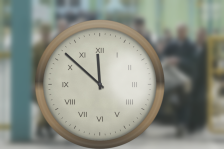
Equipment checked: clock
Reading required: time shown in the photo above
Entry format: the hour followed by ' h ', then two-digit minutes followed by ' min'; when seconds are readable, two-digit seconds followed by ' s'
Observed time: 11 h 52 min
